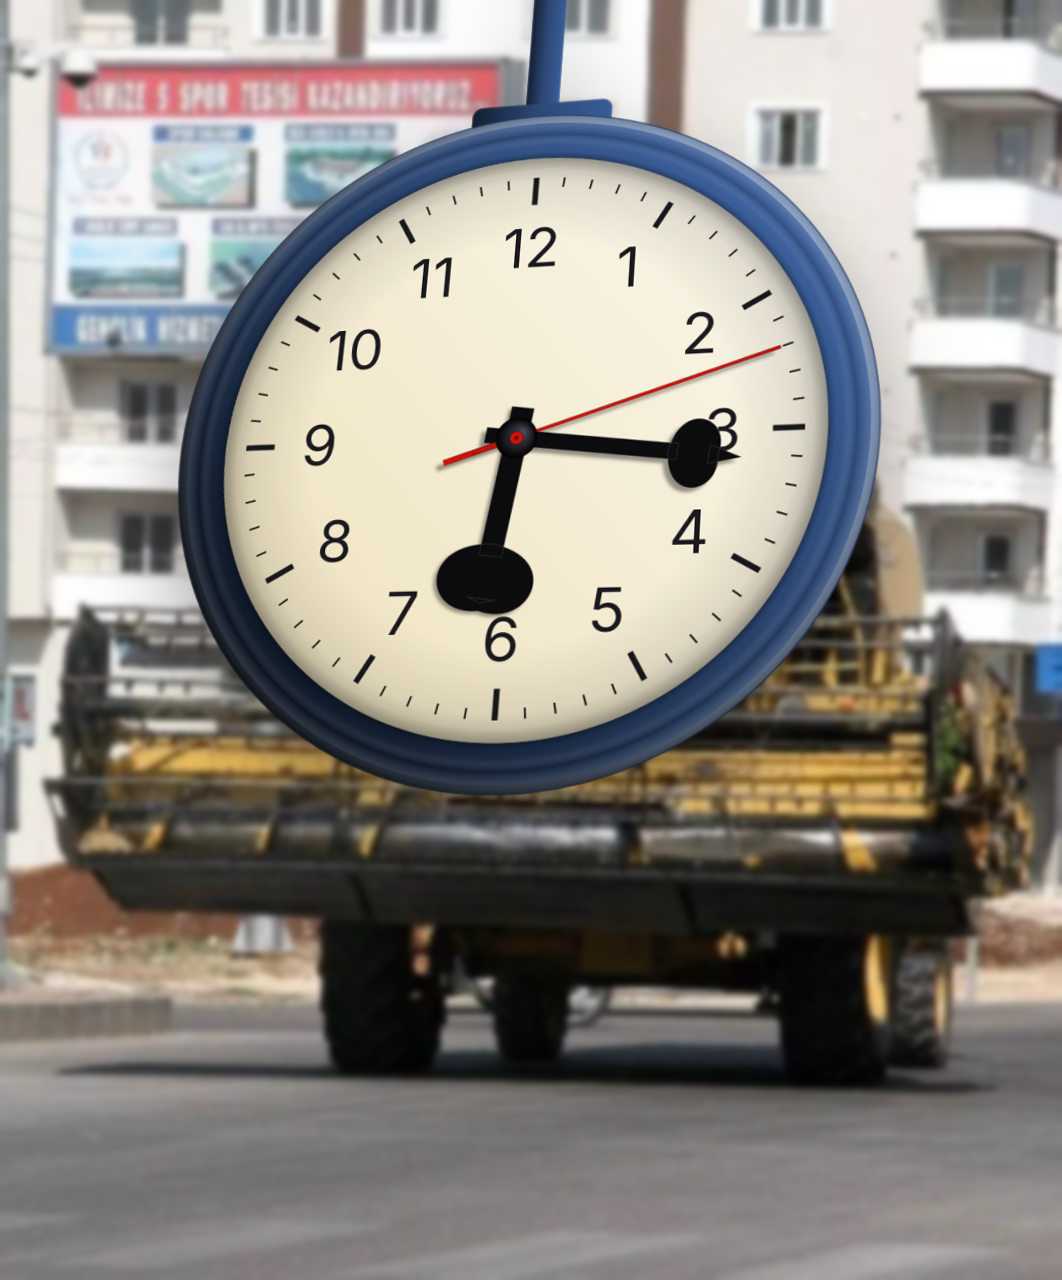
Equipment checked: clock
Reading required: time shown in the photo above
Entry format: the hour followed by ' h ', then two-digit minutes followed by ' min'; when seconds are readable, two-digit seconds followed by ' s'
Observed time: 6 h 16 min 12 s
